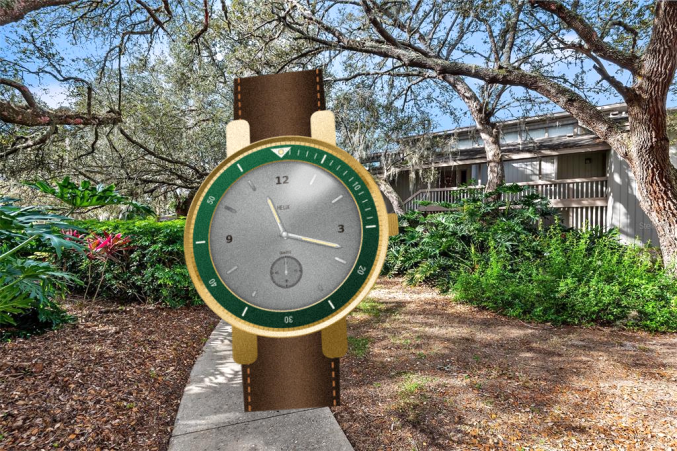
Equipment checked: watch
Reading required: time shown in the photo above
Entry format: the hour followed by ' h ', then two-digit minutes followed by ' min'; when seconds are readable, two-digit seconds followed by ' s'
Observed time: 11 h 18 min
